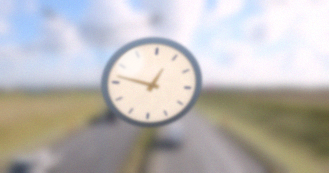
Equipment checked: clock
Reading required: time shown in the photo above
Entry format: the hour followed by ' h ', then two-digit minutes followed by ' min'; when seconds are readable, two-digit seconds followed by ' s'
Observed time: 12 h 47 min
